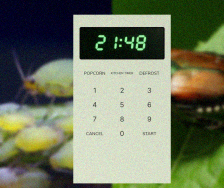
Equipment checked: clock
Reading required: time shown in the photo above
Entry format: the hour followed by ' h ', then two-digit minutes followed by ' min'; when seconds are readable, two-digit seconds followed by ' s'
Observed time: 21 h 48 min
